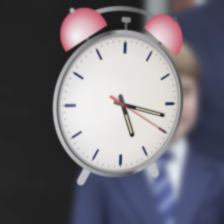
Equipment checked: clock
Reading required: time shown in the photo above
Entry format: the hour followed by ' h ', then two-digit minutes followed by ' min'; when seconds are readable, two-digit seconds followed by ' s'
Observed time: 5 h 17 min 20 s
